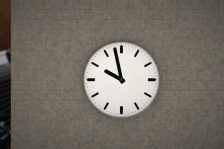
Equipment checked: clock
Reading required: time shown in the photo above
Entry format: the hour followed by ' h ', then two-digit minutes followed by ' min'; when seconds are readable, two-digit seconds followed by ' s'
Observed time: 9 h 58 min
